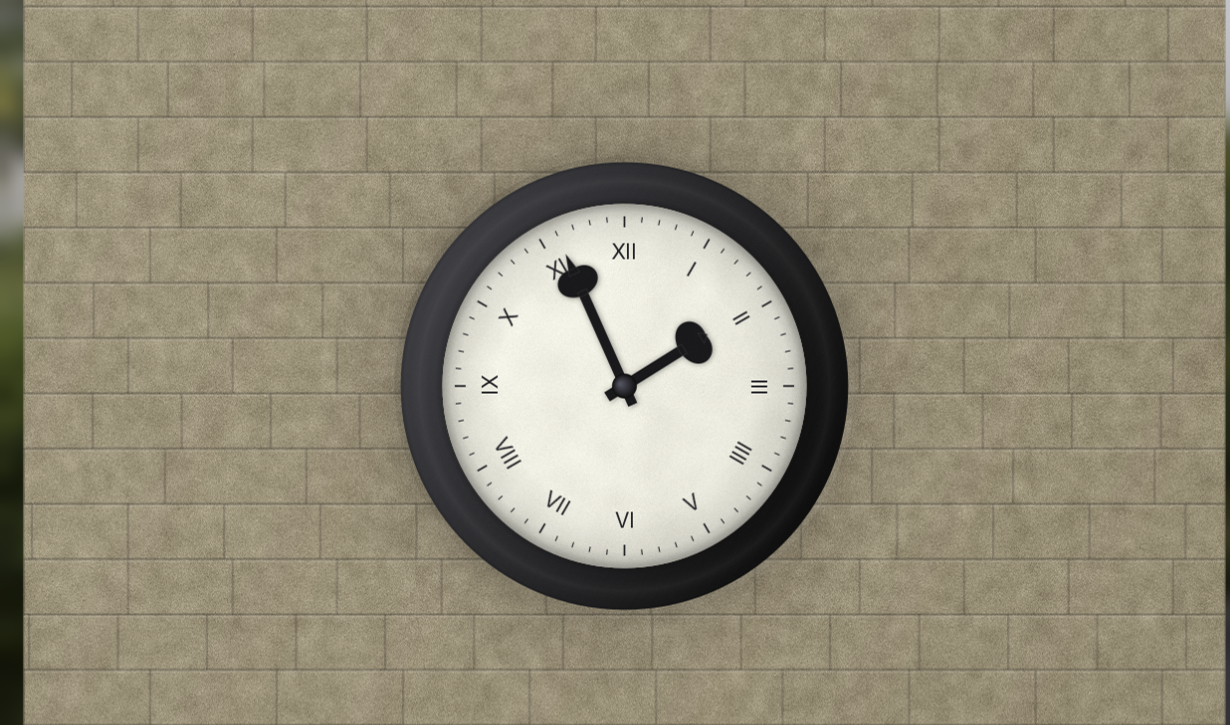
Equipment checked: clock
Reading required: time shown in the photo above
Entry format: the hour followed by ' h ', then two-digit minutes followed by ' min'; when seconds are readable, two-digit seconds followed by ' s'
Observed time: 1 h 56 min
